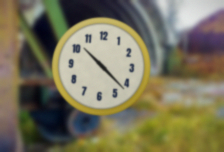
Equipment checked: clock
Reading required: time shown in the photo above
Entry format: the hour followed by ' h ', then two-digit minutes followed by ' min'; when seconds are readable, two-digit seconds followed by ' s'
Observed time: 10 h 22 min
